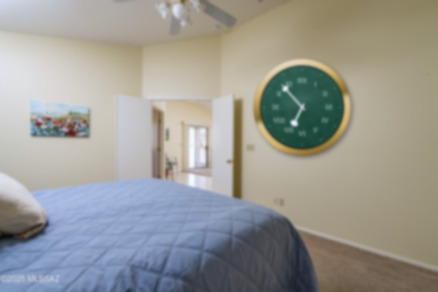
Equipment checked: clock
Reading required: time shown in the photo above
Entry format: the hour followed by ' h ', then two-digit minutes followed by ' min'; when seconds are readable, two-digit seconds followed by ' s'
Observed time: 6 h 53 min
